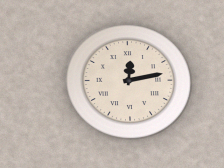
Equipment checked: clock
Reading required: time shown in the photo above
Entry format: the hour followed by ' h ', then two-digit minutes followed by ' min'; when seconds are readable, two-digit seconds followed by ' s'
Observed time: 12 h 13 min
